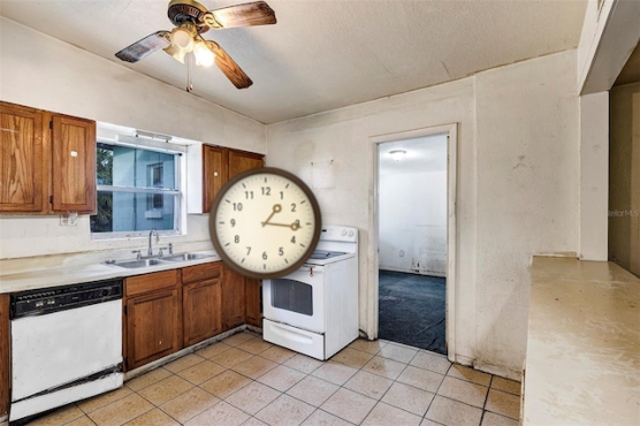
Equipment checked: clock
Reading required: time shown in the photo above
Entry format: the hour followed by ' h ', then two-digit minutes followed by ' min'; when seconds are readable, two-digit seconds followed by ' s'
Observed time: 1 h 16 min
